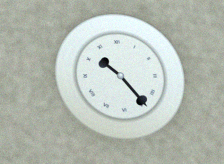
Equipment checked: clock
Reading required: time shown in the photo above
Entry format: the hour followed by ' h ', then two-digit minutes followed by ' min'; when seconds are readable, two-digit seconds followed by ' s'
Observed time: 10 h 24 min
